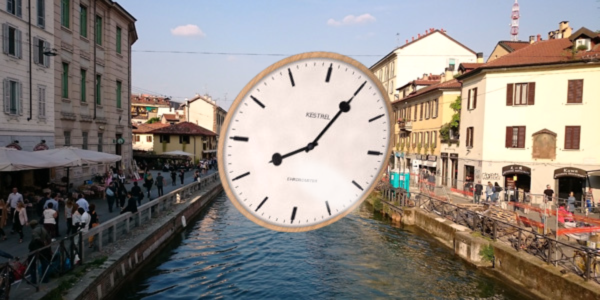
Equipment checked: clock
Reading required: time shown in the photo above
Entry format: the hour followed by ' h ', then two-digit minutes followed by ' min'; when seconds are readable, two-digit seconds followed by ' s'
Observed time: 8 h 05 min
